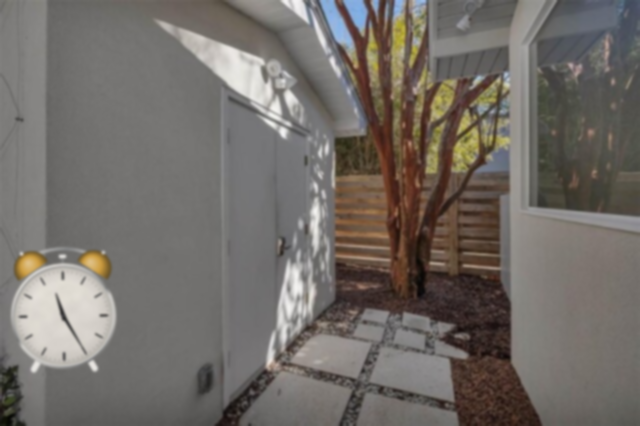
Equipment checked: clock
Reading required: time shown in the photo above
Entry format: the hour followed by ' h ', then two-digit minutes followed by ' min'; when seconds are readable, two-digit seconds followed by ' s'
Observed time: 11 h 25 min
